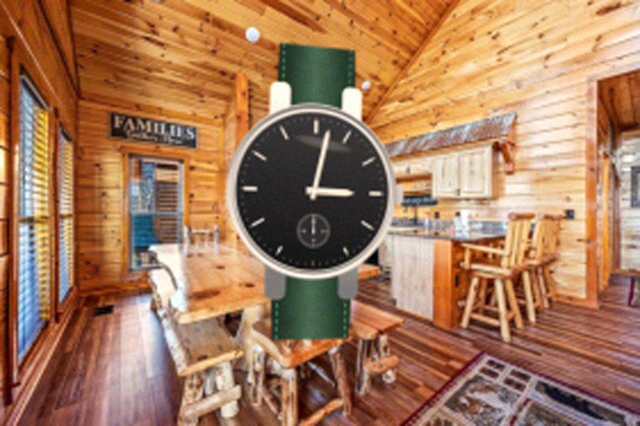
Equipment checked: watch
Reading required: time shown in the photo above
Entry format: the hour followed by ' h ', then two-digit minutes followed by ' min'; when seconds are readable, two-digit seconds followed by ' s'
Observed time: 3 h 02 min
